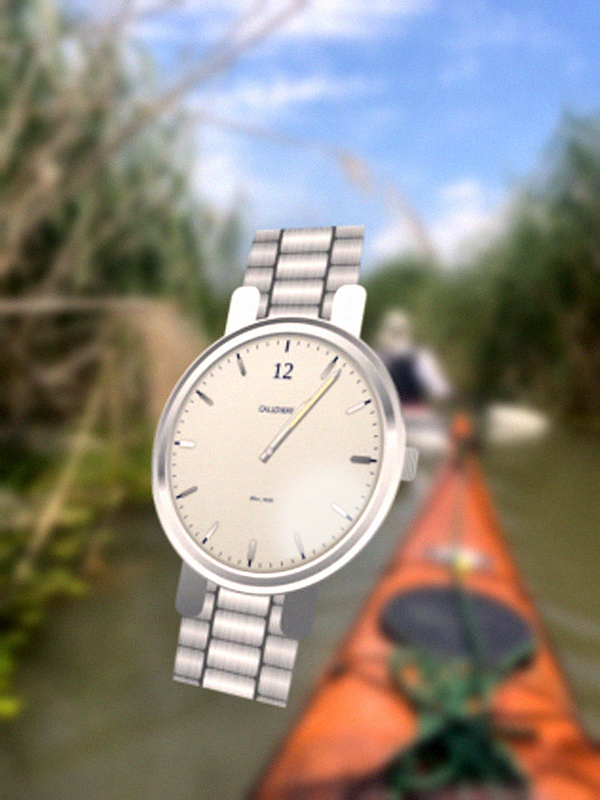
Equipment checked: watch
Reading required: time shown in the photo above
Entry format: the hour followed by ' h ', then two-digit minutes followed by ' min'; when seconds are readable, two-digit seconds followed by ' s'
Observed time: 1 h 06 min
